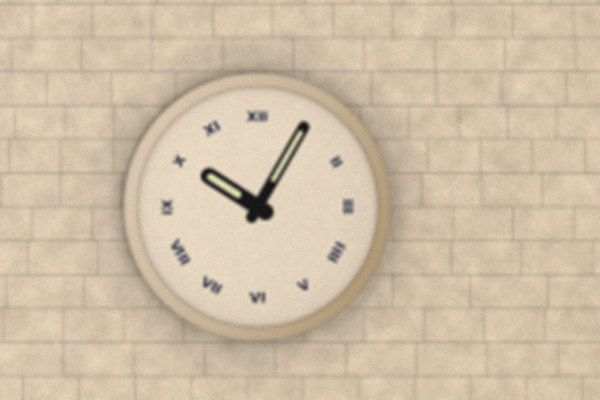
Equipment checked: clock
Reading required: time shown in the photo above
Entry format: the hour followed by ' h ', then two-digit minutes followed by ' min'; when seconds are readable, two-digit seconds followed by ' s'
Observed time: 10 h 05 min
